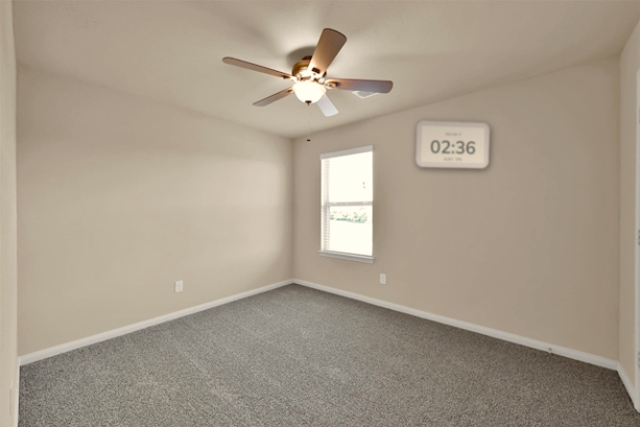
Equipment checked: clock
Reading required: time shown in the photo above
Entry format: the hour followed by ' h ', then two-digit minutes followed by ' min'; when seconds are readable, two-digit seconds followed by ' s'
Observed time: 2 h 36 min
